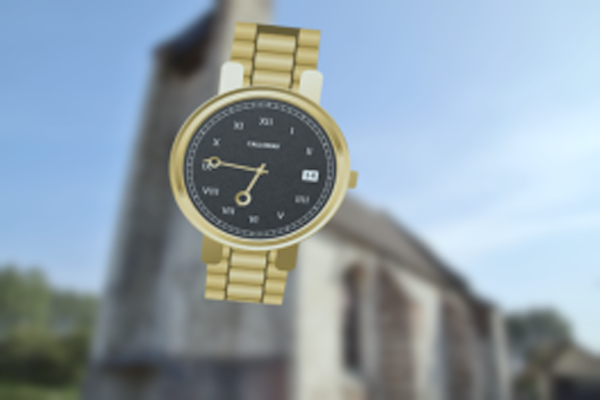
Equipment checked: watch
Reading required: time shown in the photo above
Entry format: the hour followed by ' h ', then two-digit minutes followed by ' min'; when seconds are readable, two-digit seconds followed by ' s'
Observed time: 6 h 46 min
